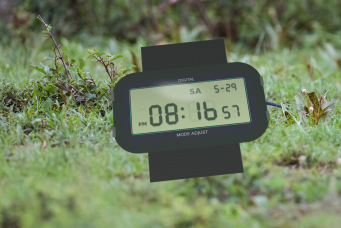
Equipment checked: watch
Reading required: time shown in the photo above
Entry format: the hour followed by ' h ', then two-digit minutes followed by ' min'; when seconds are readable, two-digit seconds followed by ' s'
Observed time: 8 h 16 min 57 s
